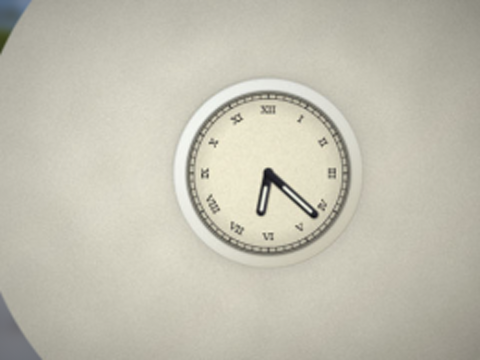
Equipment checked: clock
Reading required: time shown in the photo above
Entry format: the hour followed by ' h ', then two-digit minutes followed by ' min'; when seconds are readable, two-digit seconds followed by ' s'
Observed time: 6 h 22 min
